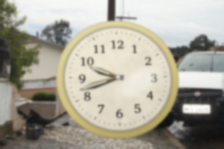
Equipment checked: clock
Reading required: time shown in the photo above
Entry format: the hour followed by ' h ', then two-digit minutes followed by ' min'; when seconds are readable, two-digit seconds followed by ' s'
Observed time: 9 h 42 min
